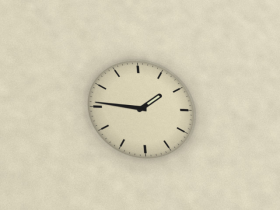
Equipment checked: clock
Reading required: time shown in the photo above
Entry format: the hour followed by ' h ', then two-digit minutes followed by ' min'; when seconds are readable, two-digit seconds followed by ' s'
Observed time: 1 h 46 min
